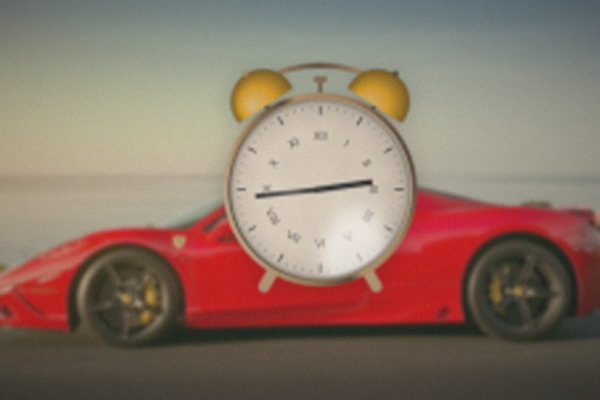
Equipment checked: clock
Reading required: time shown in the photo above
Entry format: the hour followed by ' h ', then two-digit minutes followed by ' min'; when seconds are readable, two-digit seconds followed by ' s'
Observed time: 2 h 44 min
